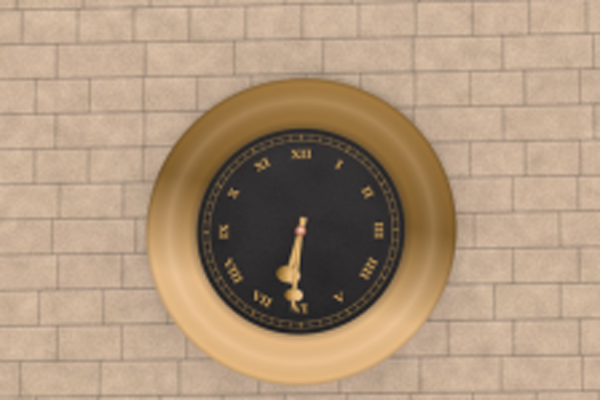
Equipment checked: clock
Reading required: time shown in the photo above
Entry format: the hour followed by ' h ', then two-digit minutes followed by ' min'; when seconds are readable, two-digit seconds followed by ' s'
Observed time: 6 h 31 min
